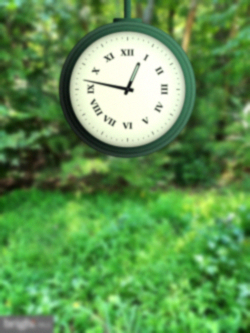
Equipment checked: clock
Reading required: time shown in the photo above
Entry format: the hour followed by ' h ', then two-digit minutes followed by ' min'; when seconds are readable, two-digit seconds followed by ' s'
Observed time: 12 h 47 min
